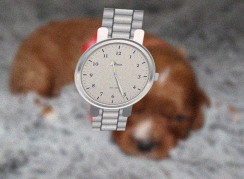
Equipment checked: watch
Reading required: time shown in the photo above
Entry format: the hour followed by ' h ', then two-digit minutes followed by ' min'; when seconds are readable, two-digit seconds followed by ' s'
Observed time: 11 h 26 min
